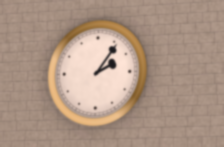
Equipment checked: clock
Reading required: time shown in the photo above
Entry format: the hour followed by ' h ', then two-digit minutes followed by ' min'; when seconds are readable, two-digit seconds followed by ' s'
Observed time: 2 h 06 min
